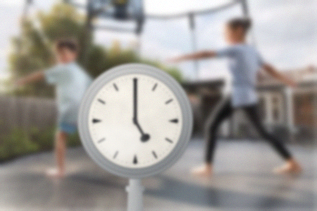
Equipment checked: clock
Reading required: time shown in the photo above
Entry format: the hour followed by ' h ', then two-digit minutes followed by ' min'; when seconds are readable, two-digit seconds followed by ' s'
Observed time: 5 h 00 min
